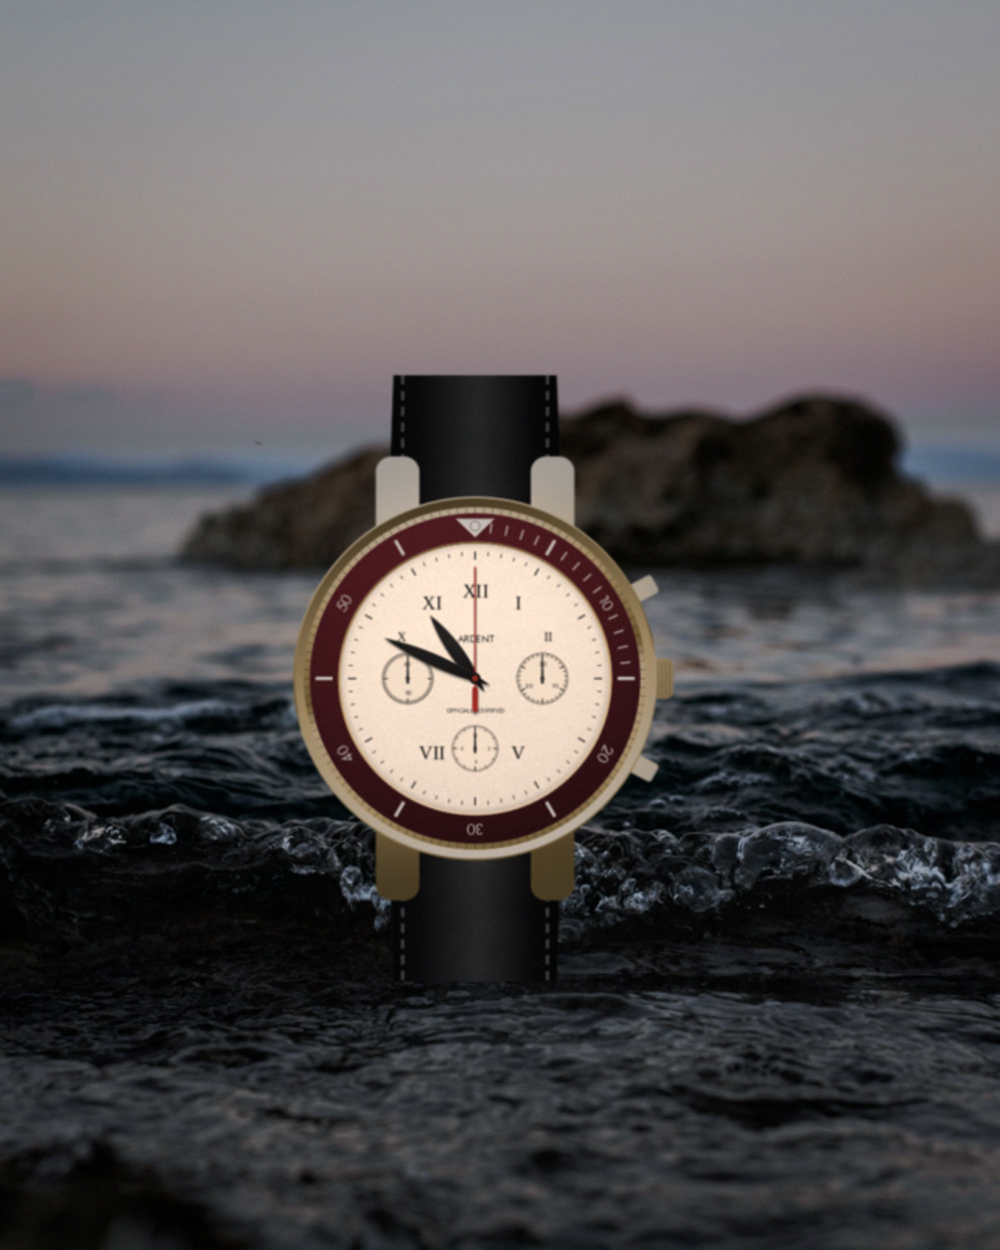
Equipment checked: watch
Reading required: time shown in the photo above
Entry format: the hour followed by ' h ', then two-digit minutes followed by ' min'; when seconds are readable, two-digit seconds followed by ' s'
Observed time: 10 h 49 min
